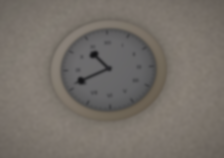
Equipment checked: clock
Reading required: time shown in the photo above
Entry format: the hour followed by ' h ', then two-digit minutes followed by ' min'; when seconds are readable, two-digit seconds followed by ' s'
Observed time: 10 h 41 min
